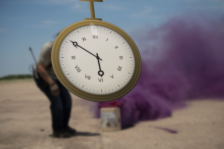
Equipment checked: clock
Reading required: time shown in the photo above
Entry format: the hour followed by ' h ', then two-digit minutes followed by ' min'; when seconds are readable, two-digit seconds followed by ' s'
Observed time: 5 h 51 min
